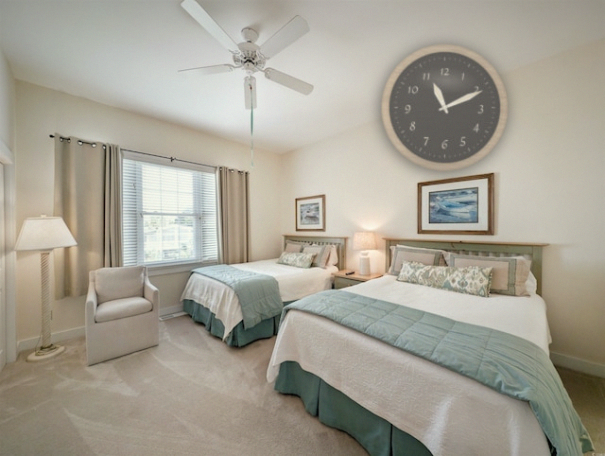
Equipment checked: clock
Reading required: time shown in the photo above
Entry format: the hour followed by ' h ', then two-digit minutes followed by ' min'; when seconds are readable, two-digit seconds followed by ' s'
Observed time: 11 h 11 min
